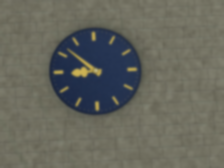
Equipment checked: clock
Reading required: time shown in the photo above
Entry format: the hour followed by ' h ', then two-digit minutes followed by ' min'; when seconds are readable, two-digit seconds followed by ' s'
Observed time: 8 h 52 min
